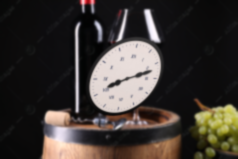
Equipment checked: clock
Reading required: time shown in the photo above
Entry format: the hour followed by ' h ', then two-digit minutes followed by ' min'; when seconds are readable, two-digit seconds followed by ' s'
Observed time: 8 h 12 min
